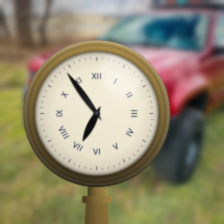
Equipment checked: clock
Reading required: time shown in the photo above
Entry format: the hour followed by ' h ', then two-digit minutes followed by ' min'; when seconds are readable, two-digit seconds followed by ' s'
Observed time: 6 h 54 min
